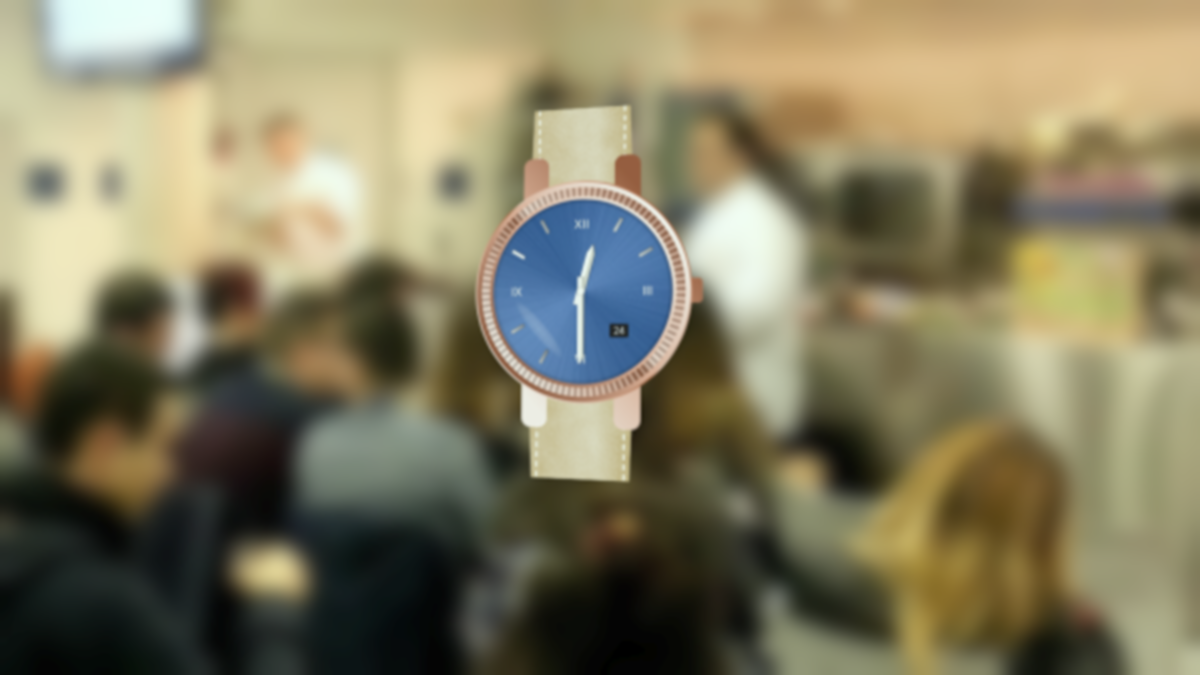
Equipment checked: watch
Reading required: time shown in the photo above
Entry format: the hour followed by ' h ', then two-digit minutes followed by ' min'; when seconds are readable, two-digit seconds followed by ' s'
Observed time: 12 h 30 min
